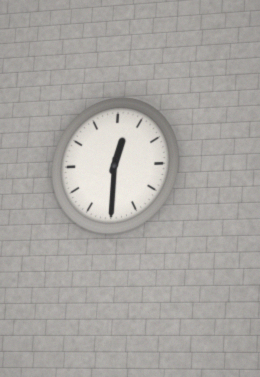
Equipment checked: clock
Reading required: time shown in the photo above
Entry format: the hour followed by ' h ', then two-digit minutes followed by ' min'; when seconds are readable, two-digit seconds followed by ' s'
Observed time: 12 h 30 min
